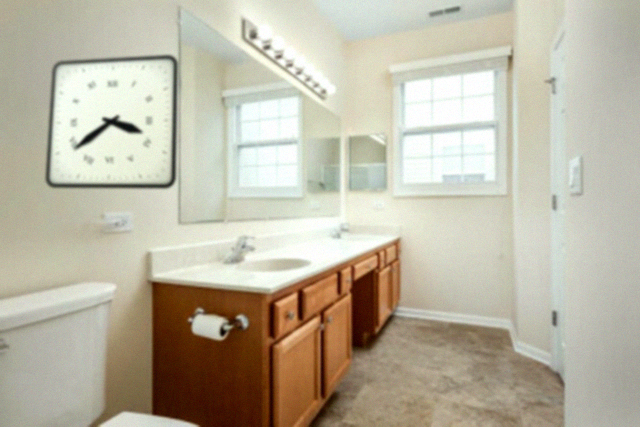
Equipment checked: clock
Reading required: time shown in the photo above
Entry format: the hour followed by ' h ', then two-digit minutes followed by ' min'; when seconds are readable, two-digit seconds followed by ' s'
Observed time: 3 h 39 min
